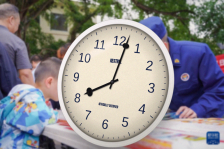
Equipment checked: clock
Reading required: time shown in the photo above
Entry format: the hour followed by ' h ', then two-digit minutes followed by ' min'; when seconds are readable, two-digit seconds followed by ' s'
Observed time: 8 h 02 min
